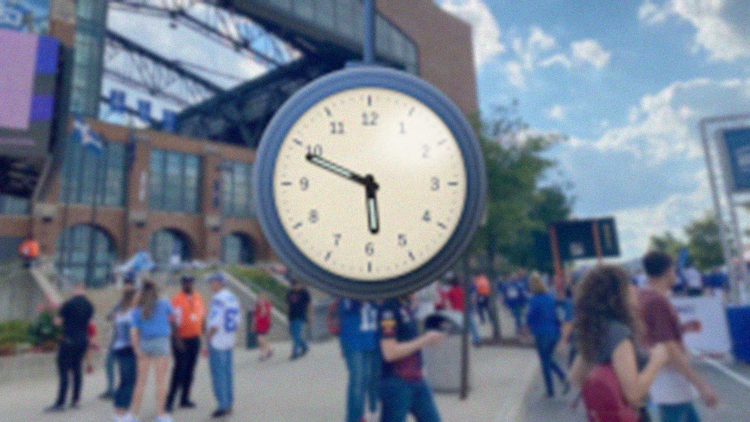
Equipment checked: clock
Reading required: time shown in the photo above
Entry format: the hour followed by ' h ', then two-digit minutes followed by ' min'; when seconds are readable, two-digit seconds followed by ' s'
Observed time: 5 h 49 min
